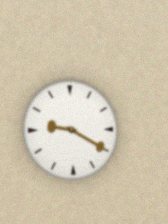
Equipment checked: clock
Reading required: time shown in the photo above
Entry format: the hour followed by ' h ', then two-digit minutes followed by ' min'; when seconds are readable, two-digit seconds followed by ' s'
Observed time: 9 h 20 min
